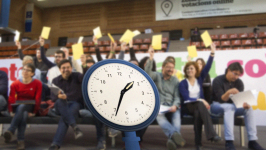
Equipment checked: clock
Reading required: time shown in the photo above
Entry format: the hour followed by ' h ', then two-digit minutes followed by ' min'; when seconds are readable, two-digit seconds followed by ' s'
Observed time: 1 h 34 min
